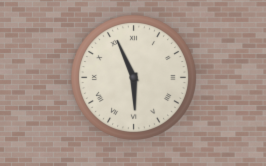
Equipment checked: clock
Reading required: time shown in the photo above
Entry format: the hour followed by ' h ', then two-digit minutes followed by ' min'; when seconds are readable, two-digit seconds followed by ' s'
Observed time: 5 h 56 min
